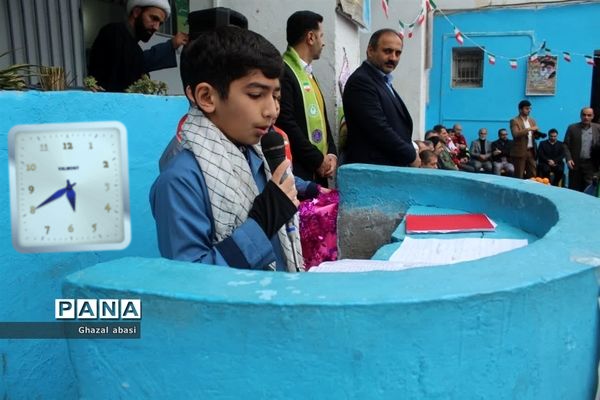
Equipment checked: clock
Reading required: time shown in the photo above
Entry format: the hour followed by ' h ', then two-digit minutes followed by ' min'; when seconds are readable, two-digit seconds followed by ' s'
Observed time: 5 h 40 min
